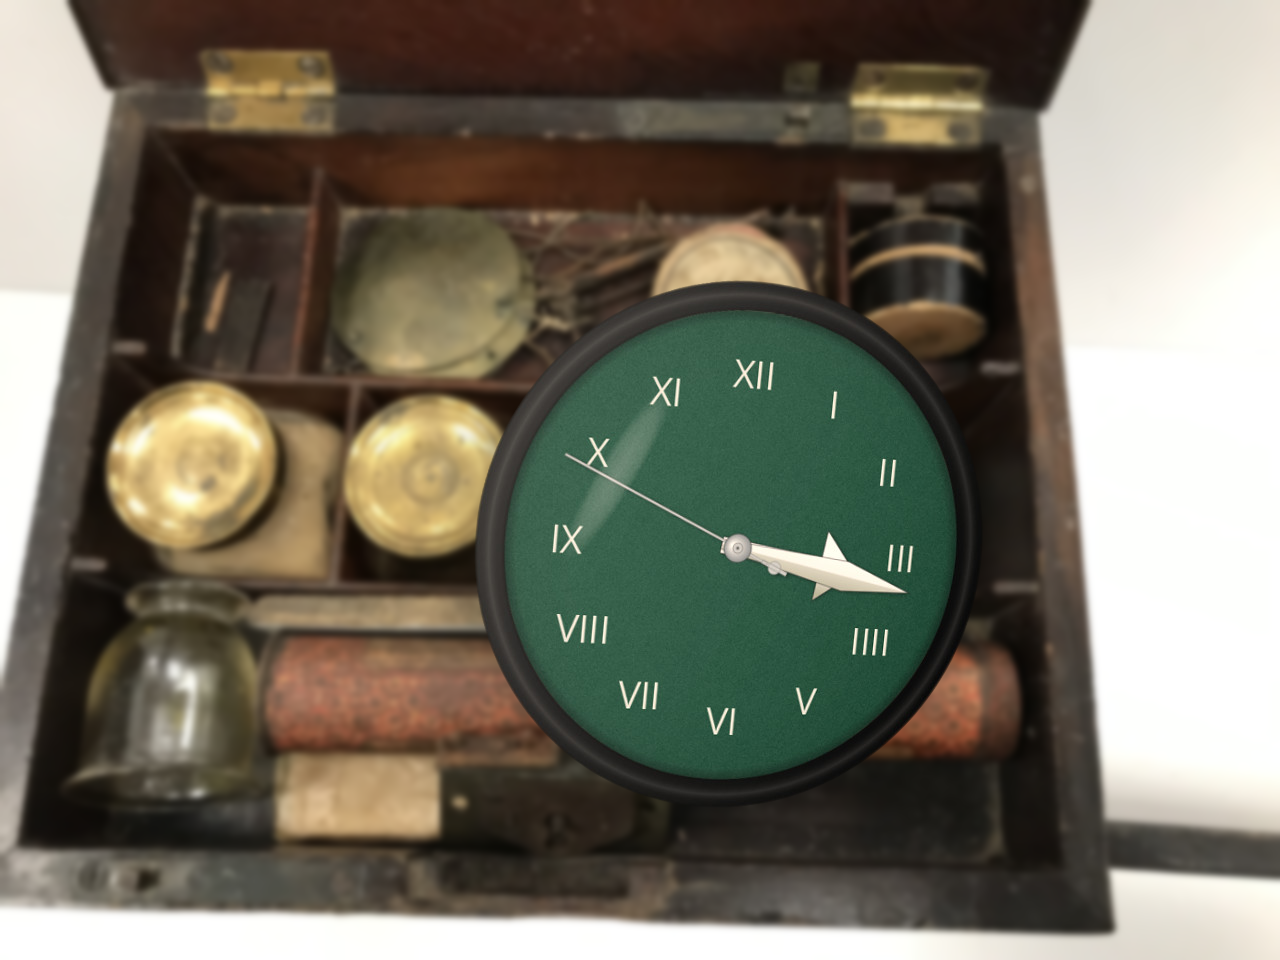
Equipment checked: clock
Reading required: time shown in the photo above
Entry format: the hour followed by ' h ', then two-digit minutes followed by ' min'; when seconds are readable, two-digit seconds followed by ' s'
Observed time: 3 h 16 min 49 s
